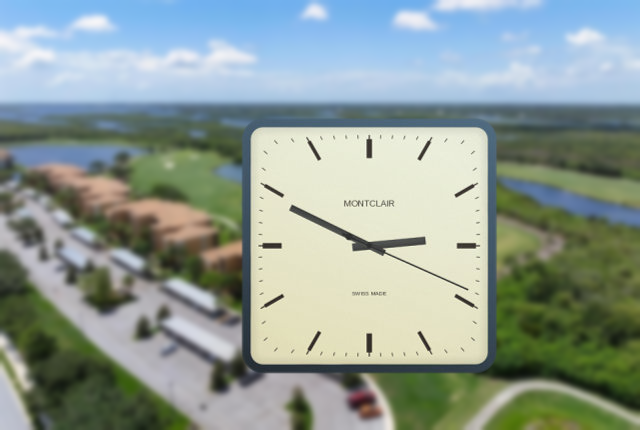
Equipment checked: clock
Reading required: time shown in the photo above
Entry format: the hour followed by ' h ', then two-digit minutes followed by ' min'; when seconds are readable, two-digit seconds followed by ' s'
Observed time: 2 h 49 min 19 s
